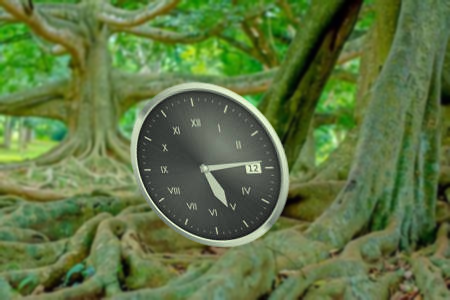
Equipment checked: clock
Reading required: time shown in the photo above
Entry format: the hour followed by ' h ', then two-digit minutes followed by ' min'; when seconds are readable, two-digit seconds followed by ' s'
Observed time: 5 h 14 min
